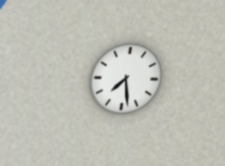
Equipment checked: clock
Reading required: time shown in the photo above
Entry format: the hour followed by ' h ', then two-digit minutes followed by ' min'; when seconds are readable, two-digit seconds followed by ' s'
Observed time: 7 h 28 min
